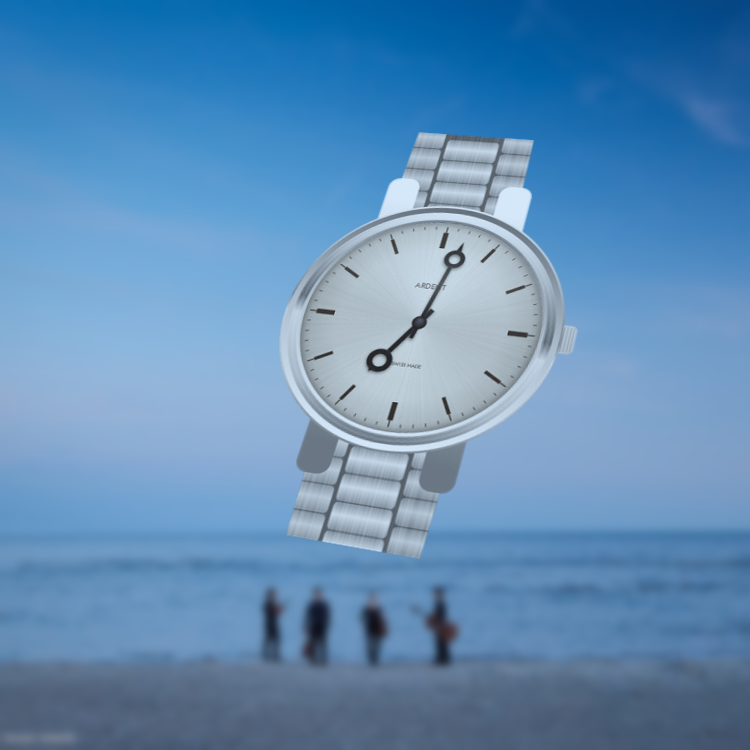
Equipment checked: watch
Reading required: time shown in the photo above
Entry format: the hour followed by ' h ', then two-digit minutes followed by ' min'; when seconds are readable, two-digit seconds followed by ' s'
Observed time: 7 h 02 min
